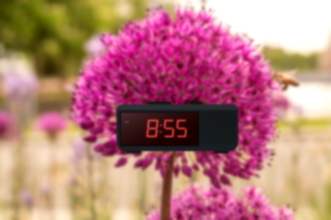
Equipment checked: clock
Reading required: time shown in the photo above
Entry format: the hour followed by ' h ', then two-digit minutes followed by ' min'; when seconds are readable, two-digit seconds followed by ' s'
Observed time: 8 h 55 min
